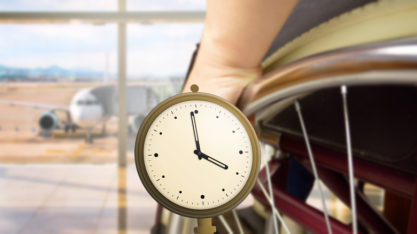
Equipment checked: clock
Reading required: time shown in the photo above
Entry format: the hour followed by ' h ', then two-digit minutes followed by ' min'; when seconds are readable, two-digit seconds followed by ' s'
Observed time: 3 h 59 min
